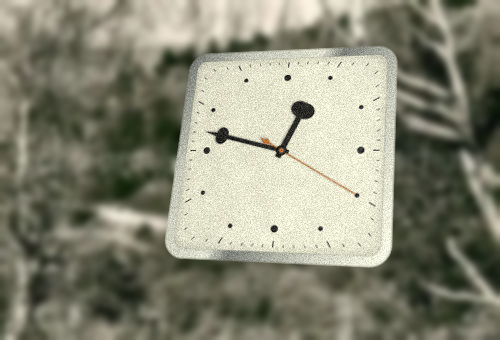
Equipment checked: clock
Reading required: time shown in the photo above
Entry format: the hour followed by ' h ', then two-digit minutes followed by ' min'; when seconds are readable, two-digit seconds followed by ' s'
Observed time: 12 h 47 min 20 s
